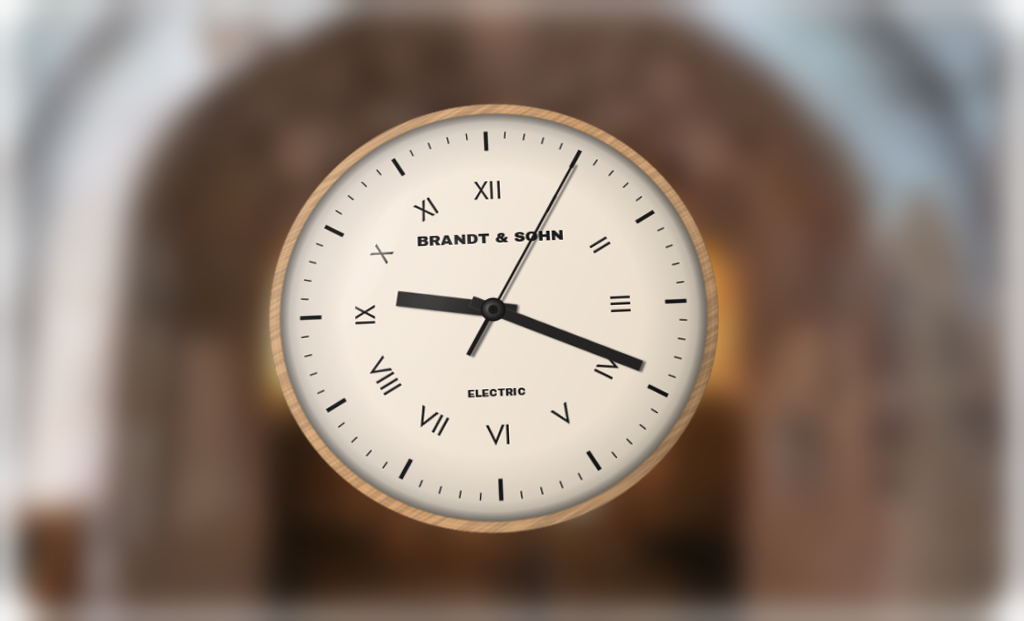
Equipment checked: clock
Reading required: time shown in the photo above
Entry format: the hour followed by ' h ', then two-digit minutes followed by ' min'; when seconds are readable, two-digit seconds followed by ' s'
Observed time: 9 h 19 min 05 s
